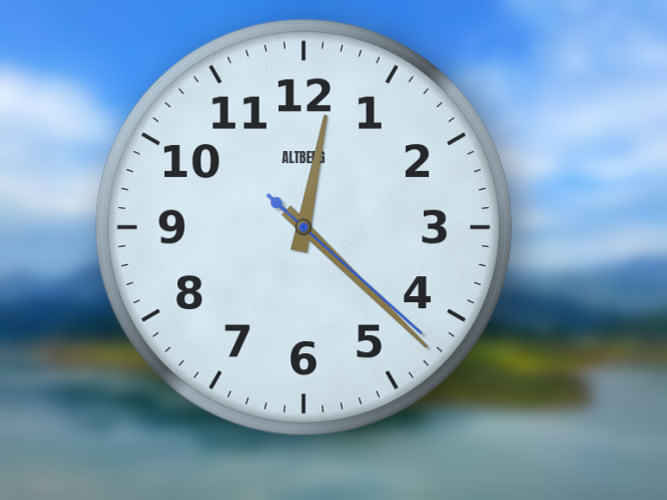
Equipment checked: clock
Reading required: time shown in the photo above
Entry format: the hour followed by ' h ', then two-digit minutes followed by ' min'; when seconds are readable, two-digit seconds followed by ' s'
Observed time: 12 h 22 min 22 s
